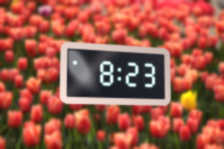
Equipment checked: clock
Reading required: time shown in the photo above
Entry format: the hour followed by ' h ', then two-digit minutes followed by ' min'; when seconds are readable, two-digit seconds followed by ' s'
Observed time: 8 h 23 min
